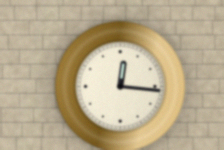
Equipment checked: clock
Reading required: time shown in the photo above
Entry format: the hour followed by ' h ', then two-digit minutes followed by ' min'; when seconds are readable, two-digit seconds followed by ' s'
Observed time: 12 h 16 min
